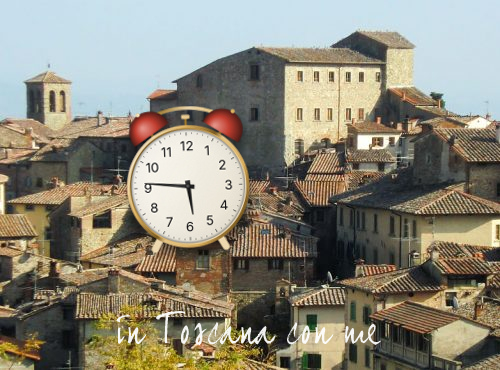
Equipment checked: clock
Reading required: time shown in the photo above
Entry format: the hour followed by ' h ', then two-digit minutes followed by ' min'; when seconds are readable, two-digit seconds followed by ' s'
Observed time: 5 h 46 min
